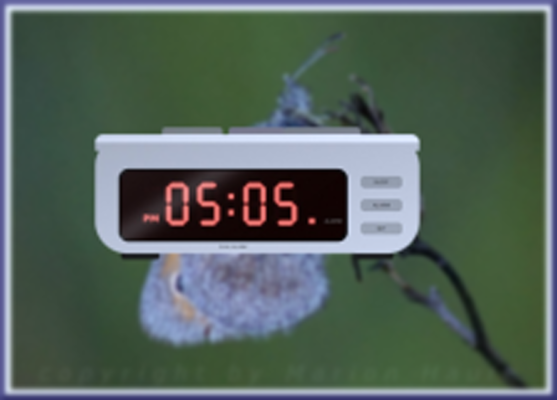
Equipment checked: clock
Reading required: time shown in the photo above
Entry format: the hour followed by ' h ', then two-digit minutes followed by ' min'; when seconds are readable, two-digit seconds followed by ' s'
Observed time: 5 h 05 min
